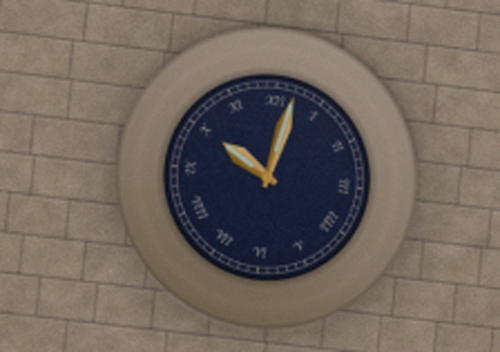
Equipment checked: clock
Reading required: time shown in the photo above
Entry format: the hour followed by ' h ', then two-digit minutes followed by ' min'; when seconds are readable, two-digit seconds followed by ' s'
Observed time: 10 h 02 min
